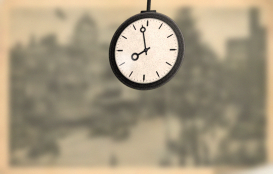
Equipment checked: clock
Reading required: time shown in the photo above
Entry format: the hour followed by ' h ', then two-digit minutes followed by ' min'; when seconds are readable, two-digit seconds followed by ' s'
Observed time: 7 h 58 min
